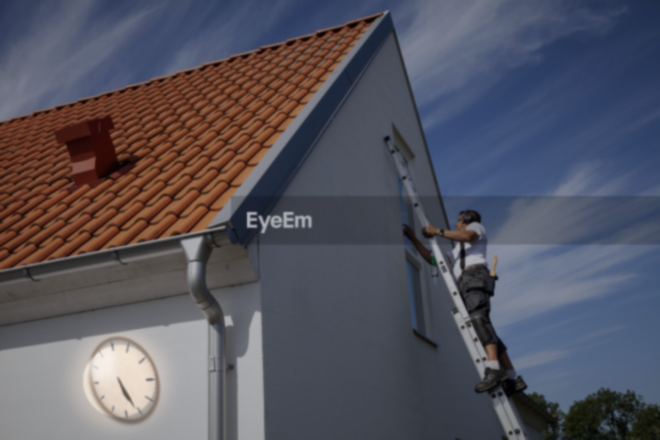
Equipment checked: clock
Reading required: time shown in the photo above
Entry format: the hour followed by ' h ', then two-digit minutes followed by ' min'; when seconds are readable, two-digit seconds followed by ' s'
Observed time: 5 h 26 min
